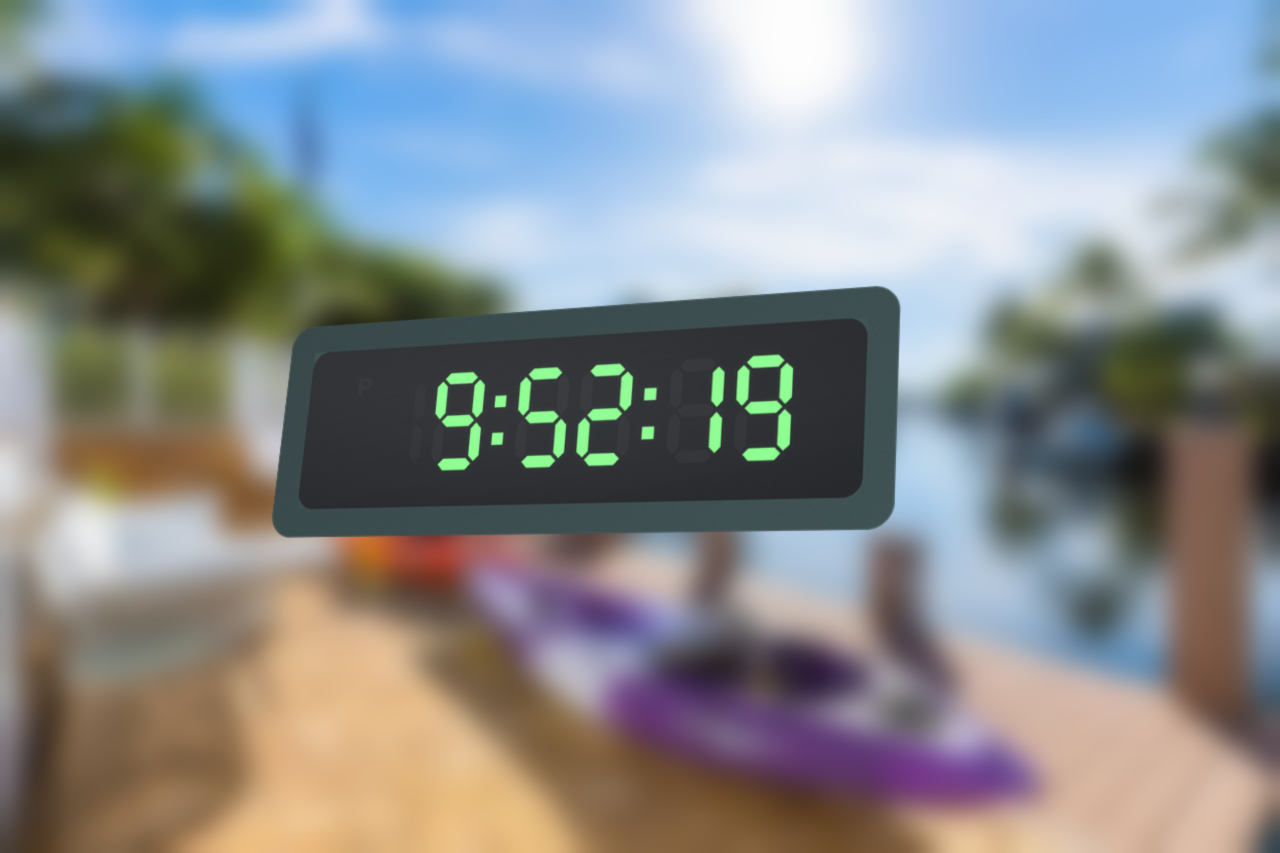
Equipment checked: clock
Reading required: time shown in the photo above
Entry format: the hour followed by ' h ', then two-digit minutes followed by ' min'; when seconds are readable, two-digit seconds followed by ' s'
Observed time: 9 h 52 min 19 s
